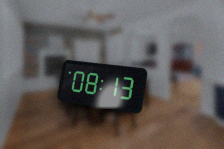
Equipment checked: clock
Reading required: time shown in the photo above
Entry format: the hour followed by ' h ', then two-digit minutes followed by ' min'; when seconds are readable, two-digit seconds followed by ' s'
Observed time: 8 h 13 min
